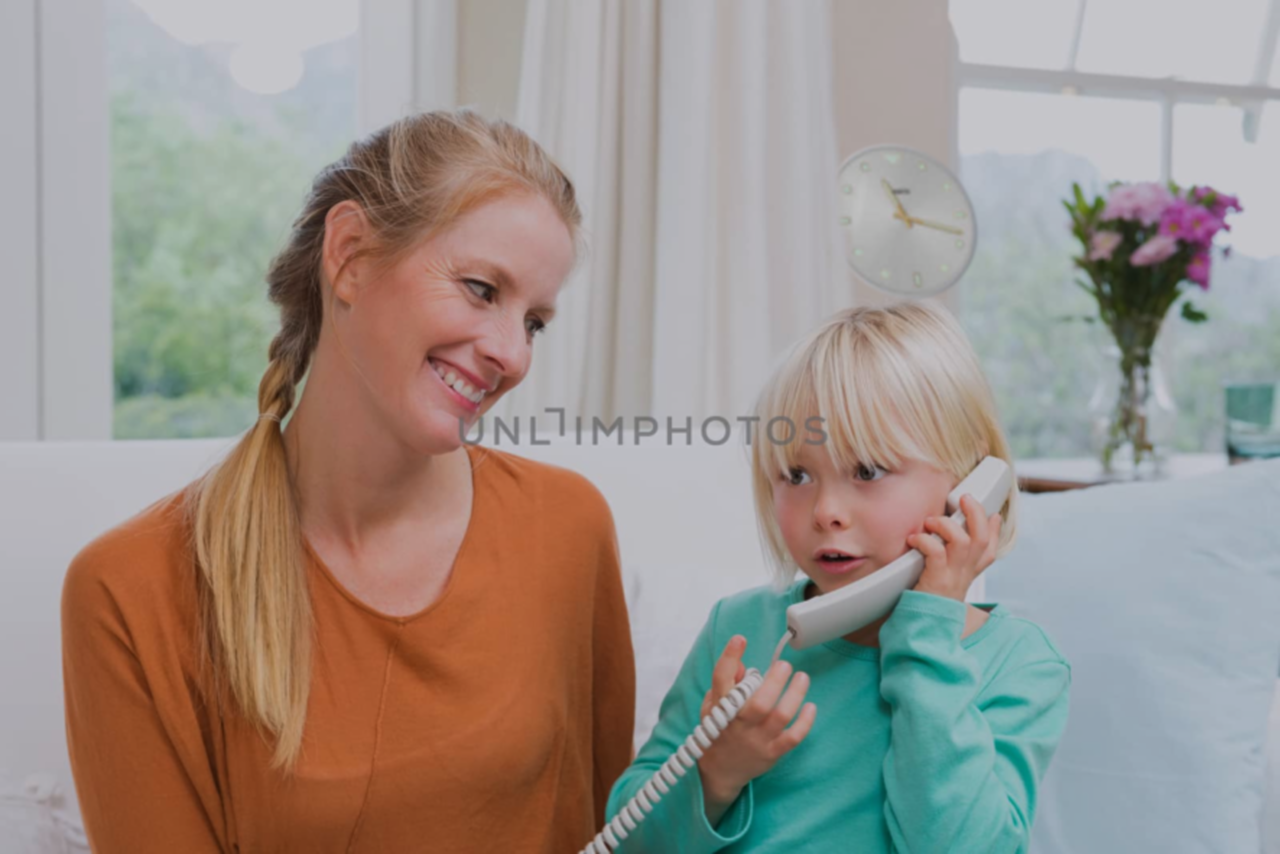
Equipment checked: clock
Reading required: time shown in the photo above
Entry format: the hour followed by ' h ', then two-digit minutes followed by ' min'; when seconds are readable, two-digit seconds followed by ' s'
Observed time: 11 h 18 min
